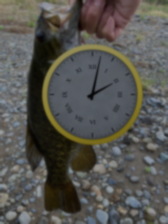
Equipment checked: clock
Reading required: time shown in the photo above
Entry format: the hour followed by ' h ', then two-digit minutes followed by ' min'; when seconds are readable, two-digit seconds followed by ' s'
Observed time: 2 h 02 min
